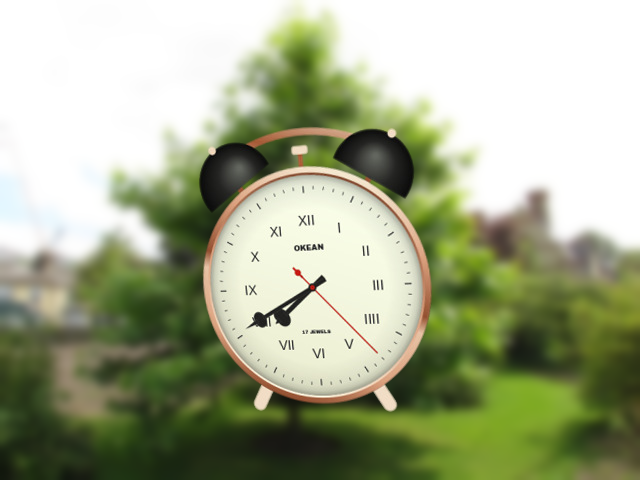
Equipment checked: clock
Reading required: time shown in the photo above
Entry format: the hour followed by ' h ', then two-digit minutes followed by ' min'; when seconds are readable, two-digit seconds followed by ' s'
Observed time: 7 h 40 min 23 s
